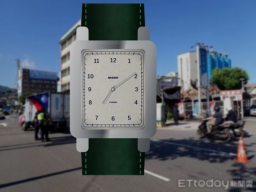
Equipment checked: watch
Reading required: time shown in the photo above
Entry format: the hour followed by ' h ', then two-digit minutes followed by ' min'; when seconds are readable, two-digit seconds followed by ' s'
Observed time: 7 h 09 min
